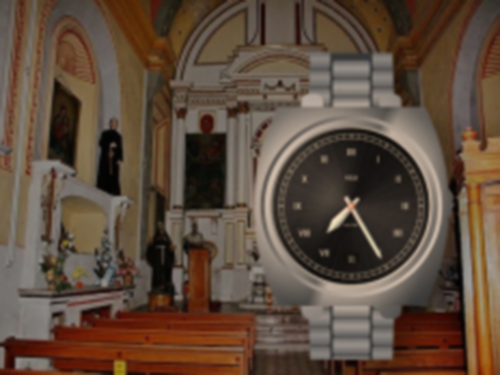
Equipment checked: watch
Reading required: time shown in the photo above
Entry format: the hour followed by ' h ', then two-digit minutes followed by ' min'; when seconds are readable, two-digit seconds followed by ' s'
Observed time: 7 h 25 min
